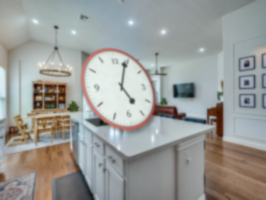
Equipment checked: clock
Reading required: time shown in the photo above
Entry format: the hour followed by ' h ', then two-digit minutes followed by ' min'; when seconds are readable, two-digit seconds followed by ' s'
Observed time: 5 h 04 min
